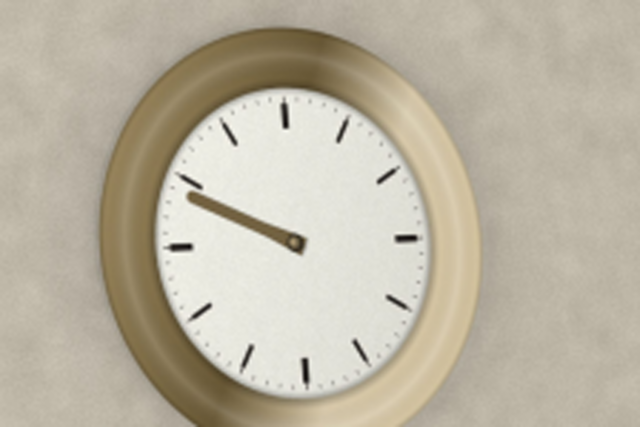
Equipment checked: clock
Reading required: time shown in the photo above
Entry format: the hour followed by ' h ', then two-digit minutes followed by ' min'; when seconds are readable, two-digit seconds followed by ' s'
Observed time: 9 h 49 min
